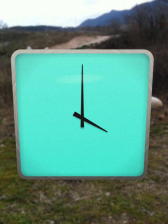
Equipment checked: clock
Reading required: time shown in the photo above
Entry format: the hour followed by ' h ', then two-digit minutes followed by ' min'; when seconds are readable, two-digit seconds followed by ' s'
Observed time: 4 h 00 min
